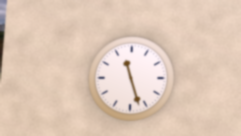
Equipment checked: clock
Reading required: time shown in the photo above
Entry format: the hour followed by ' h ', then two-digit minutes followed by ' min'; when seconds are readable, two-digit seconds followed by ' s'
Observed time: 11 h 27 min
